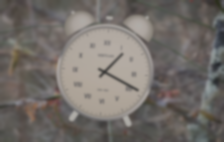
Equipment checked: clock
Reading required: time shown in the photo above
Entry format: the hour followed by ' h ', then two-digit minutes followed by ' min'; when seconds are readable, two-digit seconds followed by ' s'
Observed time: 1 h 19 min
